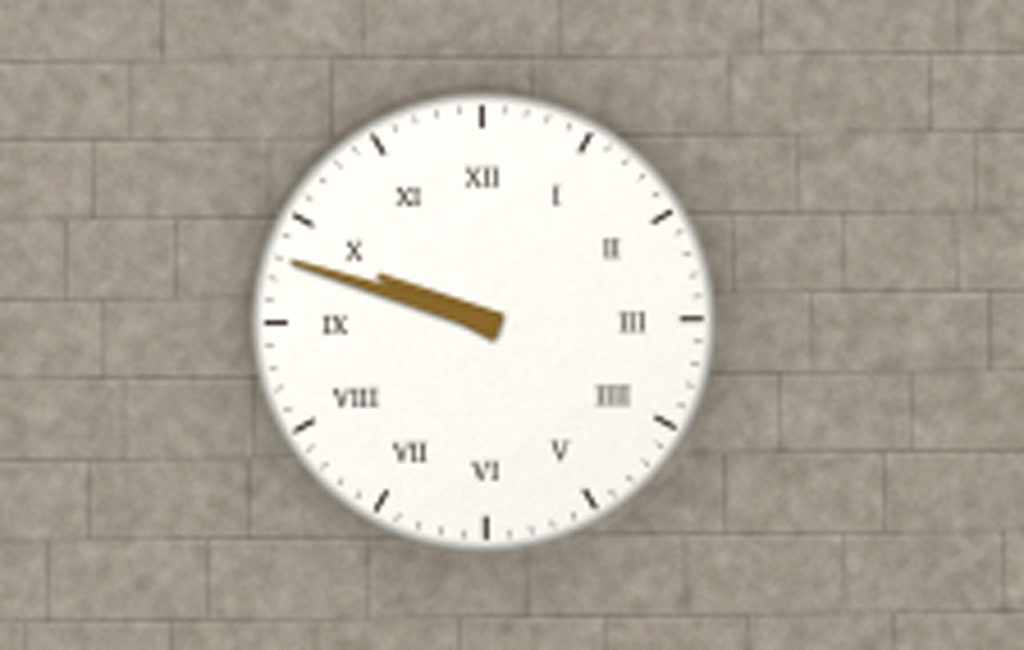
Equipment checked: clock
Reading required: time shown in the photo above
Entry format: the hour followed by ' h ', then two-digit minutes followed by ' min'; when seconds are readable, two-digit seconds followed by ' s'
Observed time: 9 h 48 min
